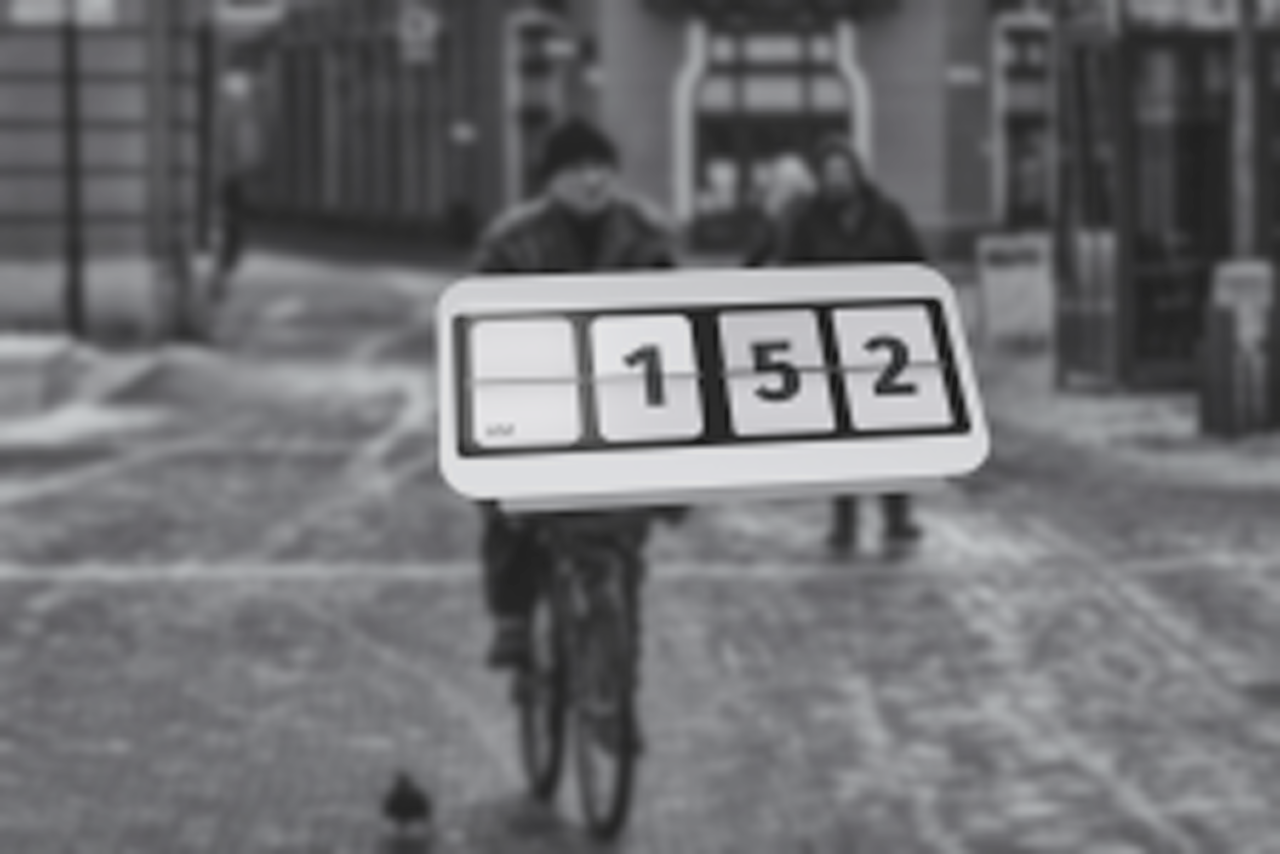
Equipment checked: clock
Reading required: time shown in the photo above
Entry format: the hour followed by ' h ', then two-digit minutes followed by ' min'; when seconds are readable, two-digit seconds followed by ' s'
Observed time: 1 h 52 min
